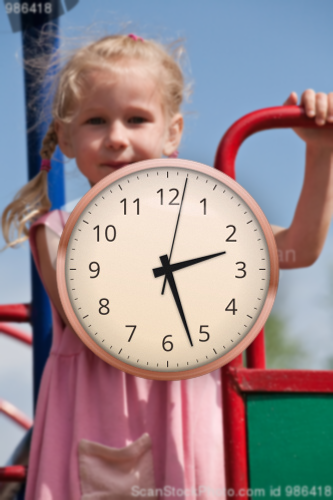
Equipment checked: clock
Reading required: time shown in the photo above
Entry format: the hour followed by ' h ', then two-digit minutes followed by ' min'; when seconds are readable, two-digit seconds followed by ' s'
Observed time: 2 h 27 min 02 s
